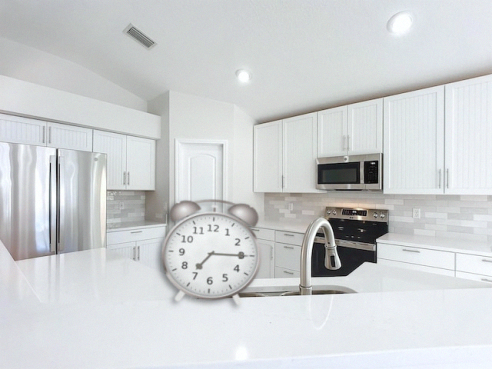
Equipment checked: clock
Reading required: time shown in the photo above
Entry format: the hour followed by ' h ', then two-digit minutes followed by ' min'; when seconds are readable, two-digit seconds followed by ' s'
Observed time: 7 h 15 min
